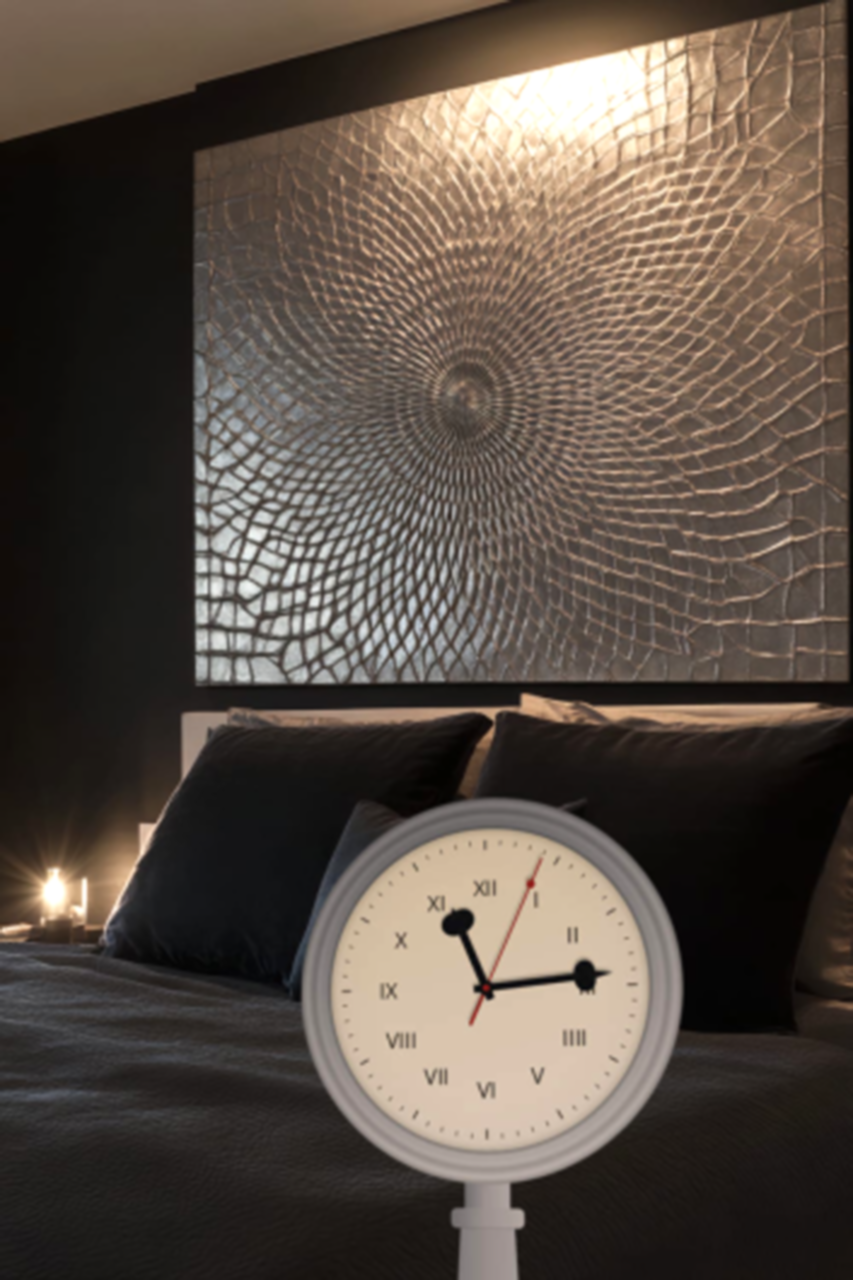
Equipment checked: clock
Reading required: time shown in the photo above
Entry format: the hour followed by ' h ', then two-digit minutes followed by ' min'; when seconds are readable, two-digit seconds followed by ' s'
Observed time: 11 h 14 min 04 s
